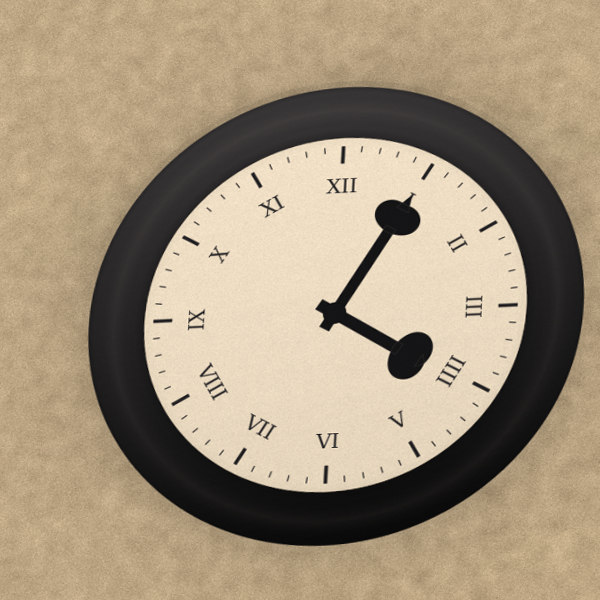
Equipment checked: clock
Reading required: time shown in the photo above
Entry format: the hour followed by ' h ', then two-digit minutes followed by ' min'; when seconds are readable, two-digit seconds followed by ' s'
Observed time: 4 h 05 min
